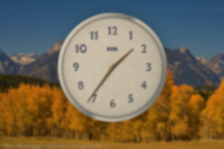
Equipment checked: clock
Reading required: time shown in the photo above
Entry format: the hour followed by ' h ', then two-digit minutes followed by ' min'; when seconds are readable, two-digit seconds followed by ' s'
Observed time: 1 h 36 min
